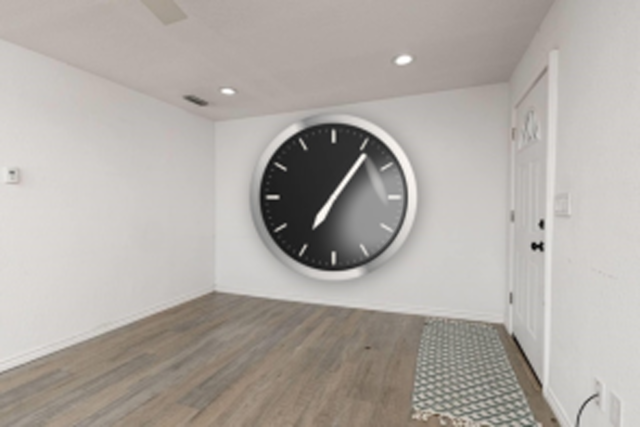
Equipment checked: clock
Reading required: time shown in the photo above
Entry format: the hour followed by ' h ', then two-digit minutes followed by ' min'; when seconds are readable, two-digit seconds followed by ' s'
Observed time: 7 h 06 min
